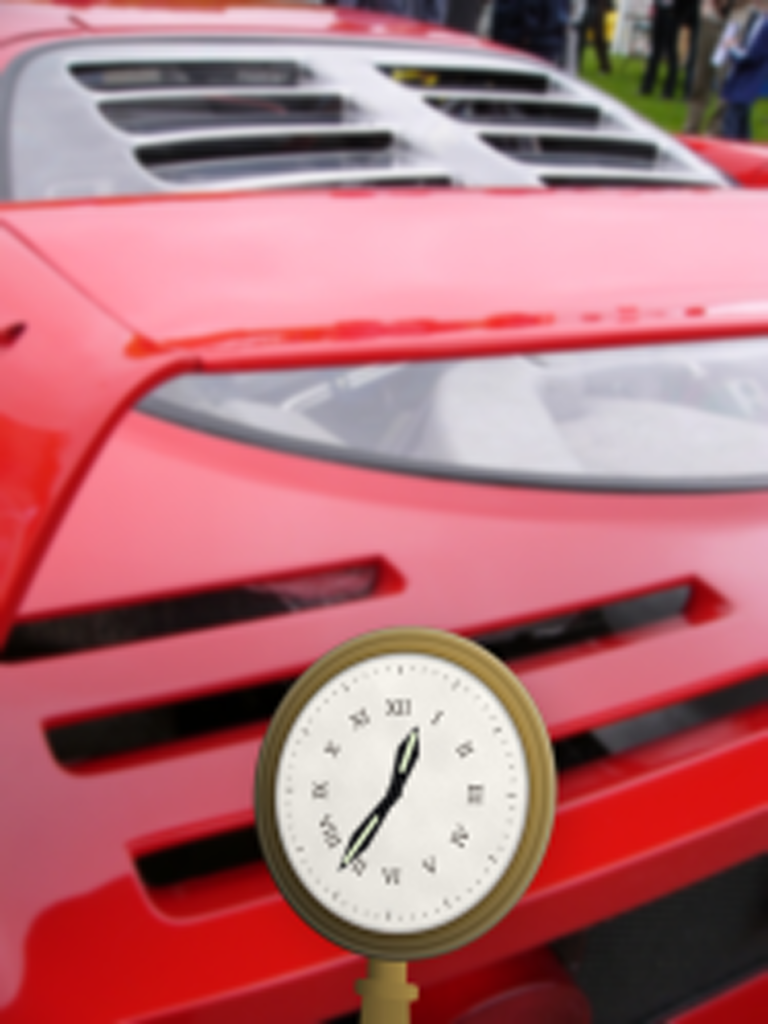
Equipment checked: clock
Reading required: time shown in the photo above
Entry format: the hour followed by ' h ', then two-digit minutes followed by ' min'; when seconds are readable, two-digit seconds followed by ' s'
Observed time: 12 h 36 min
